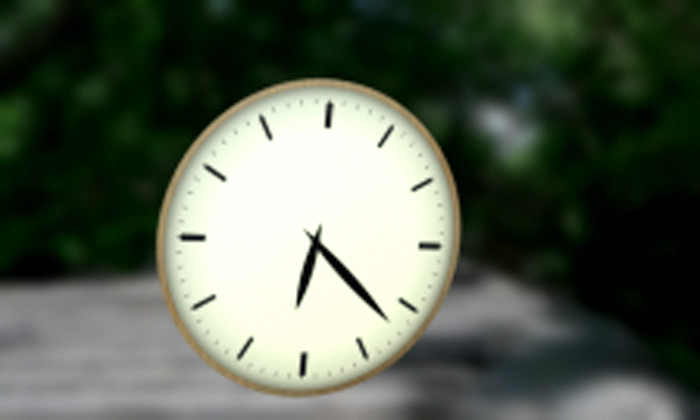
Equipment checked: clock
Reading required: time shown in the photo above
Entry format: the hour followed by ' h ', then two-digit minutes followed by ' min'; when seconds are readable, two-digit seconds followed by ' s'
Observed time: 6 h 22 min
